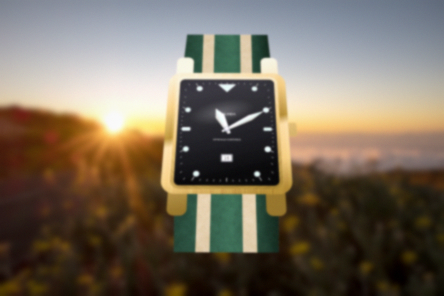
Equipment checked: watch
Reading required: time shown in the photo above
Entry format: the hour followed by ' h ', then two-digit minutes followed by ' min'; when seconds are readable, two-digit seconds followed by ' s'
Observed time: 11 h 10 min
